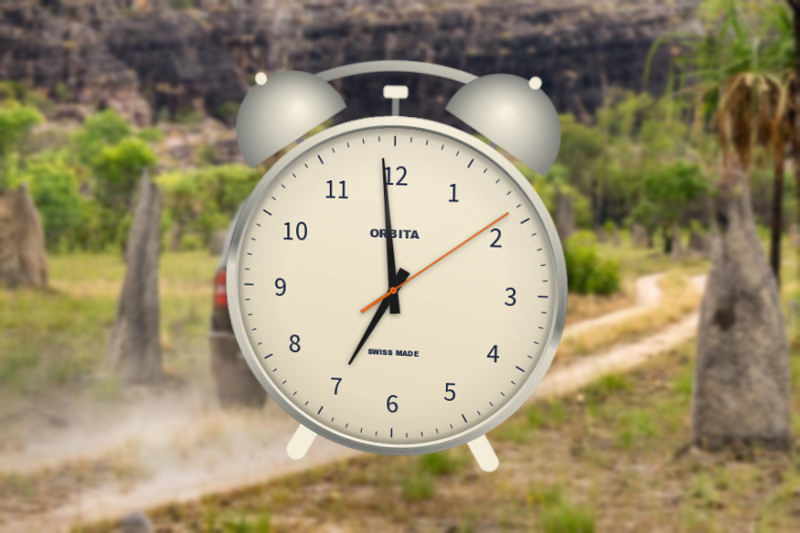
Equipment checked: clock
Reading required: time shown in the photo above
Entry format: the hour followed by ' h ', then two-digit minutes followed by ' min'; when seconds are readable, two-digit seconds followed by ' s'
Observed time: 6 h 59 min 09 s
